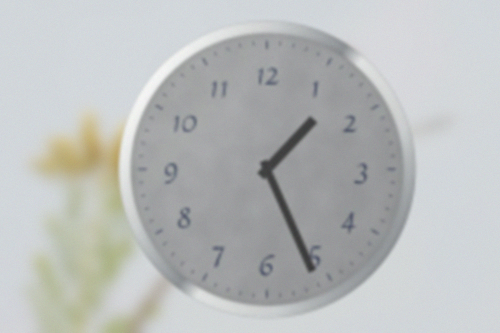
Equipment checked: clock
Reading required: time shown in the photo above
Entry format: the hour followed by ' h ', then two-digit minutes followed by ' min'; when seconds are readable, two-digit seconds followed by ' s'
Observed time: 1 h 26 min
